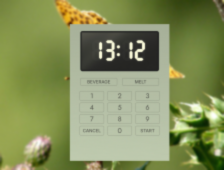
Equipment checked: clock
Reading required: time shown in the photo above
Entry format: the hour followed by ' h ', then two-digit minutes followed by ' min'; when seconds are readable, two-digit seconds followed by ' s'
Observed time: 13 h 12 min
